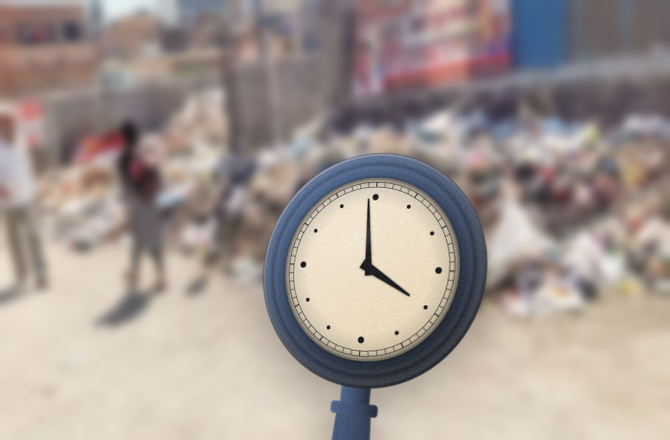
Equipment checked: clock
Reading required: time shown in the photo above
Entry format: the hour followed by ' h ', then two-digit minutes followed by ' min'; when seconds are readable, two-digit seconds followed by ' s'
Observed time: 3 h 59 min
